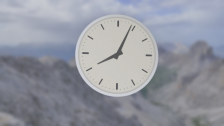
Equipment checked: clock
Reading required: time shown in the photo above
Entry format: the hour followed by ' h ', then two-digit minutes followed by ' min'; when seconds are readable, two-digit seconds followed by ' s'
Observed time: 8 h 04 min
